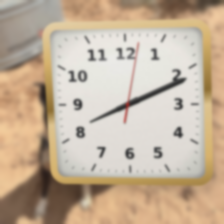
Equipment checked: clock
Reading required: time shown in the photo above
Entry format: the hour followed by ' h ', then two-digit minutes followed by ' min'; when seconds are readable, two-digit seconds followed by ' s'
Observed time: 8 h 11 min 02 s
